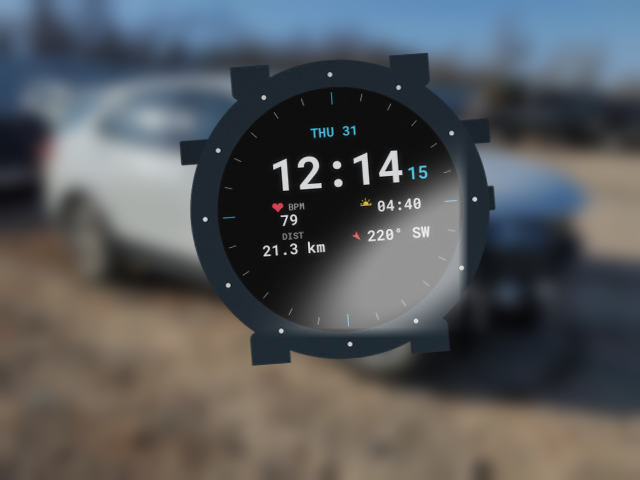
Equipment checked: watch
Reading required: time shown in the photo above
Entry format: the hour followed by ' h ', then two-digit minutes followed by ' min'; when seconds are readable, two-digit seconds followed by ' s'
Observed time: 12 h 14 min 15 s
